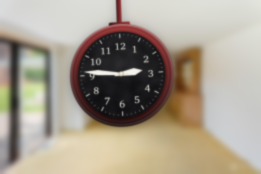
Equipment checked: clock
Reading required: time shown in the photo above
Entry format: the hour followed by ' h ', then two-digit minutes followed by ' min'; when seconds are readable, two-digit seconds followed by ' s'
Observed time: 2 h 46 min
